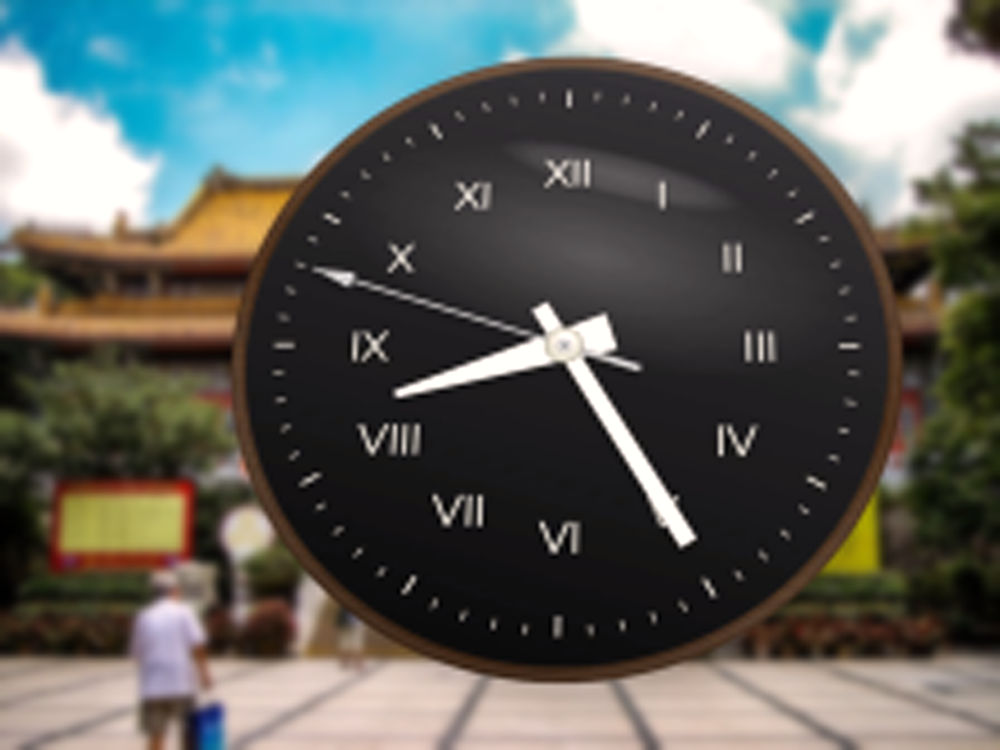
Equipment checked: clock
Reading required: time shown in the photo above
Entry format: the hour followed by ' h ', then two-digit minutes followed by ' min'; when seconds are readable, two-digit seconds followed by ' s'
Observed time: 8 h 24 min 48 s
